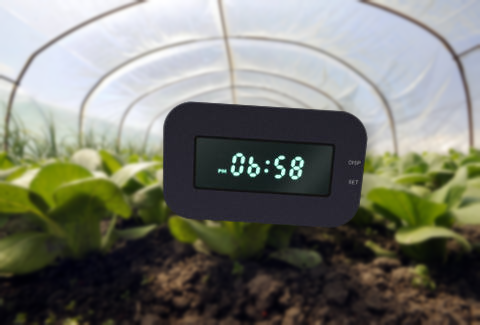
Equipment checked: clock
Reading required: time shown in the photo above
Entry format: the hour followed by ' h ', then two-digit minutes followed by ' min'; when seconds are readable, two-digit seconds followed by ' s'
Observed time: 6 h 58 min
